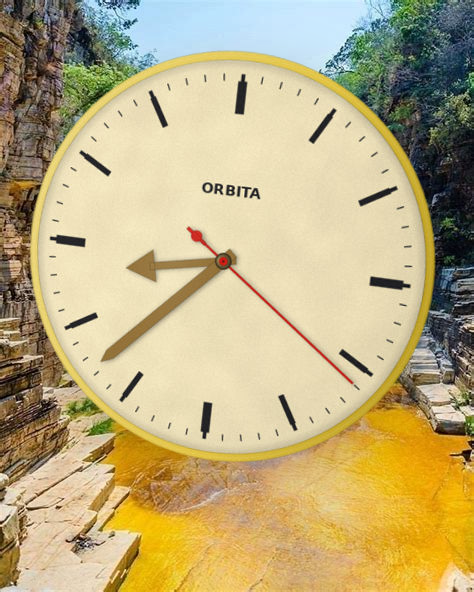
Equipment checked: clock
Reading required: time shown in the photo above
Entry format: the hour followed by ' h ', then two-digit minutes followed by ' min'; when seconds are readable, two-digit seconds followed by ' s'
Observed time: 8 h 37 min 21 s
